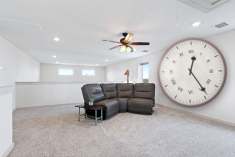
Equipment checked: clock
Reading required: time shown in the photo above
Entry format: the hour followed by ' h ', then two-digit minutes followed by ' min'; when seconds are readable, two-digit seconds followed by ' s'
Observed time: 12 h 24 min
